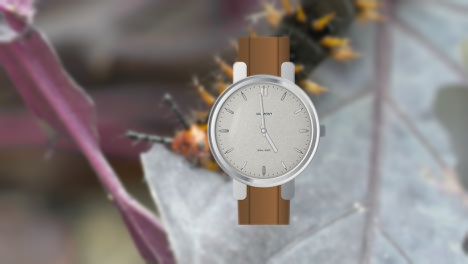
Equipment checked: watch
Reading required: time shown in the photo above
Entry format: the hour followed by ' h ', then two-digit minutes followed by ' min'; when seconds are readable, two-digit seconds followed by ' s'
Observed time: 4 h 59 min
